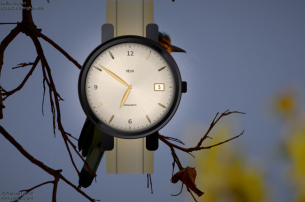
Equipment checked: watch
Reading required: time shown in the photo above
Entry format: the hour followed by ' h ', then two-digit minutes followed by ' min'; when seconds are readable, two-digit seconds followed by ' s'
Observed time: 6 h 51 min
